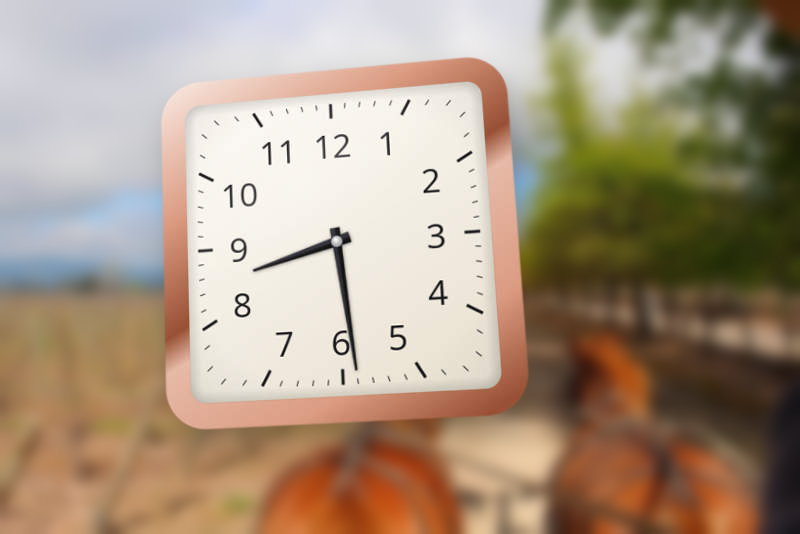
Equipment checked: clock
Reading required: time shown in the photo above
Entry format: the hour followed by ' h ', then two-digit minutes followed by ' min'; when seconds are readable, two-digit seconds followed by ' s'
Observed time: 8 h 29 min
